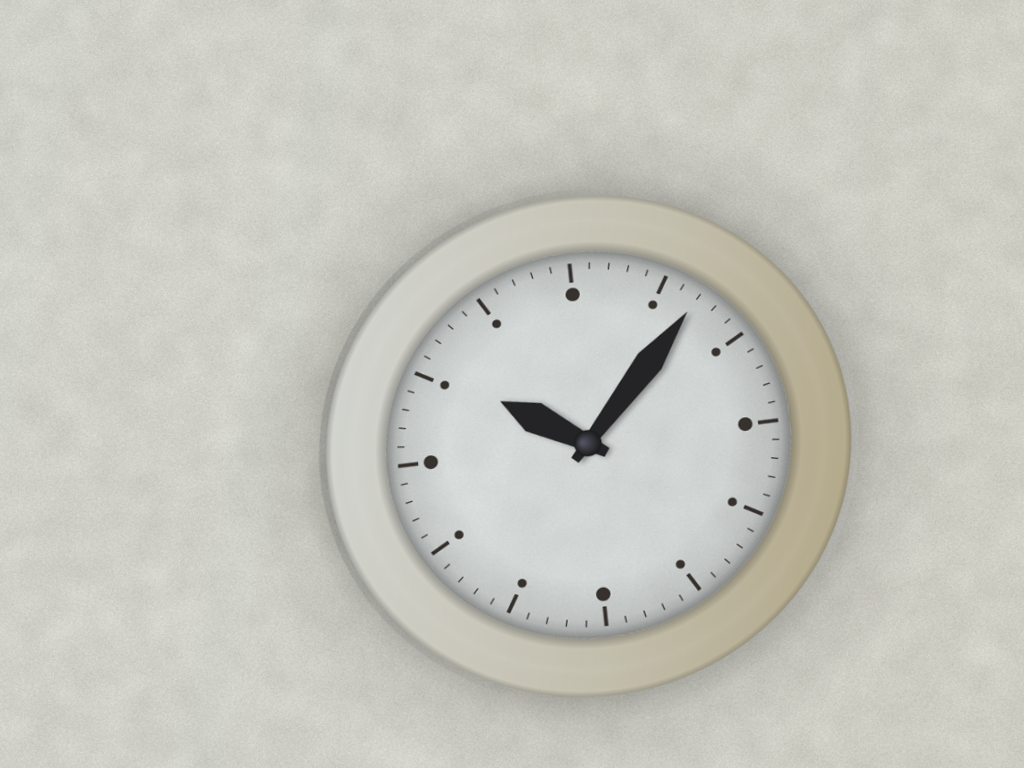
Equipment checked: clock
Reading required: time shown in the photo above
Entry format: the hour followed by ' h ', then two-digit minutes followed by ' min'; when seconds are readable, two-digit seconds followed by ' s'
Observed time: 10 h 07 min
